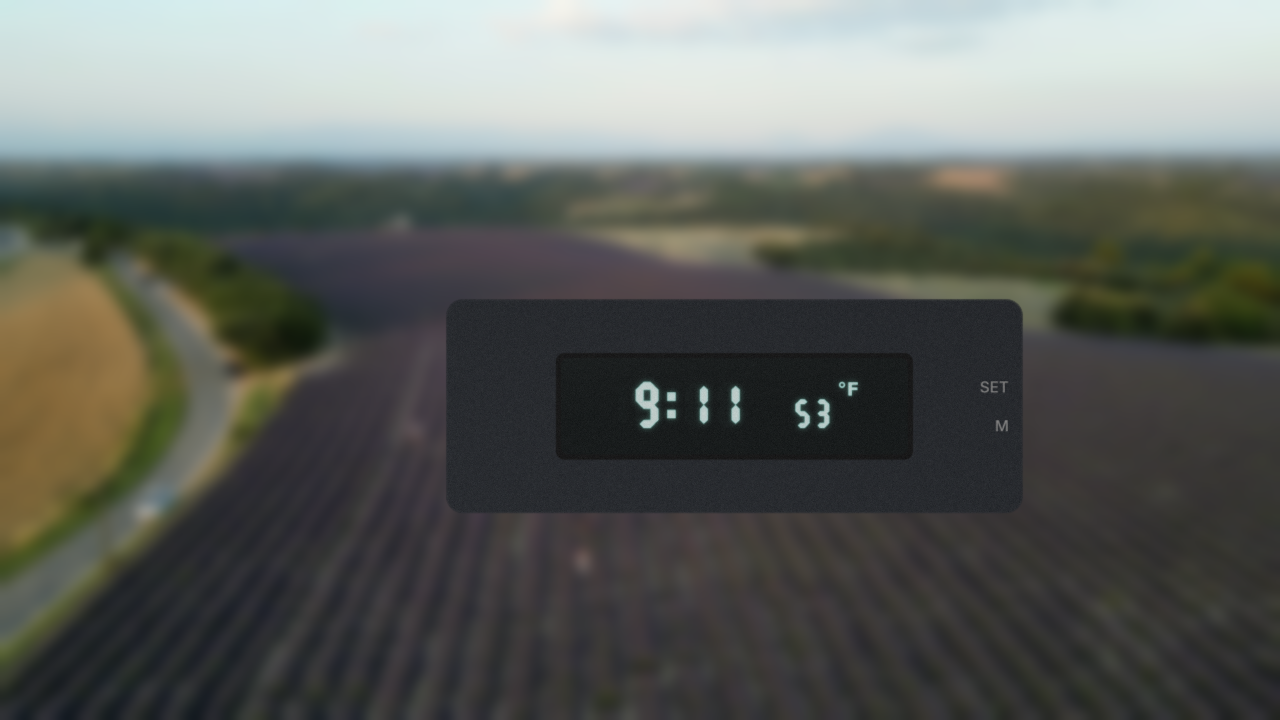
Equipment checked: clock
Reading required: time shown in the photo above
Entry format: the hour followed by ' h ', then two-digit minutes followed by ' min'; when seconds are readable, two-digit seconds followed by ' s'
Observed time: 9 h 11 min
